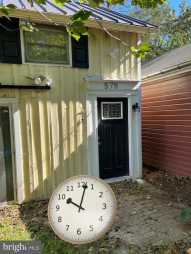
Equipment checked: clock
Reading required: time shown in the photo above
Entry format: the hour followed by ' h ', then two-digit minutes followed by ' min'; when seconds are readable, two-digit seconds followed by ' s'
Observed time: 10 h 02 min
